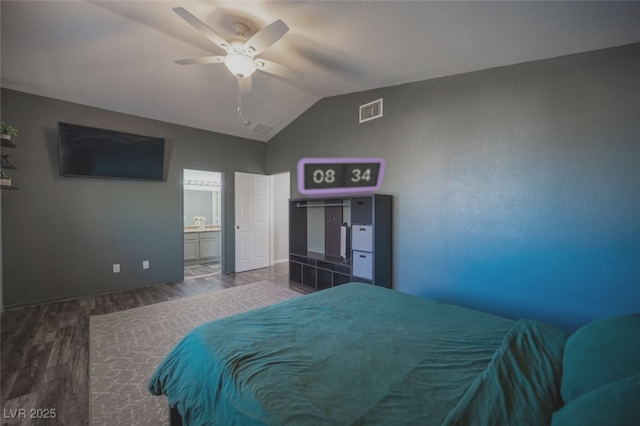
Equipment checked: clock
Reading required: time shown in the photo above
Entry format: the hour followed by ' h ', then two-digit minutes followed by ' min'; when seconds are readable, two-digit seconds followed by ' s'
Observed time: 8 h 34 min
